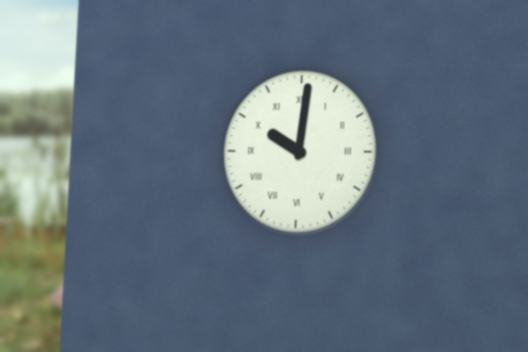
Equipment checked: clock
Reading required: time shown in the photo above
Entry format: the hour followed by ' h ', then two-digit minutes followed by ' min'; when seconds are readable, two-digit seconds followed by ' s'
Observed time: 10 h 01 min
